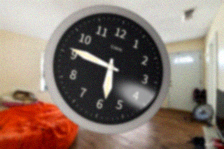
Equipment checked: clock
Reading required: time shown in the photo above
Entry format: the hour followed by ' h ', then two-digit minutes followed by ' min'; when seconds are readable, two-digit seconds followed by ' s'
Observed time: 5 h 46 min
